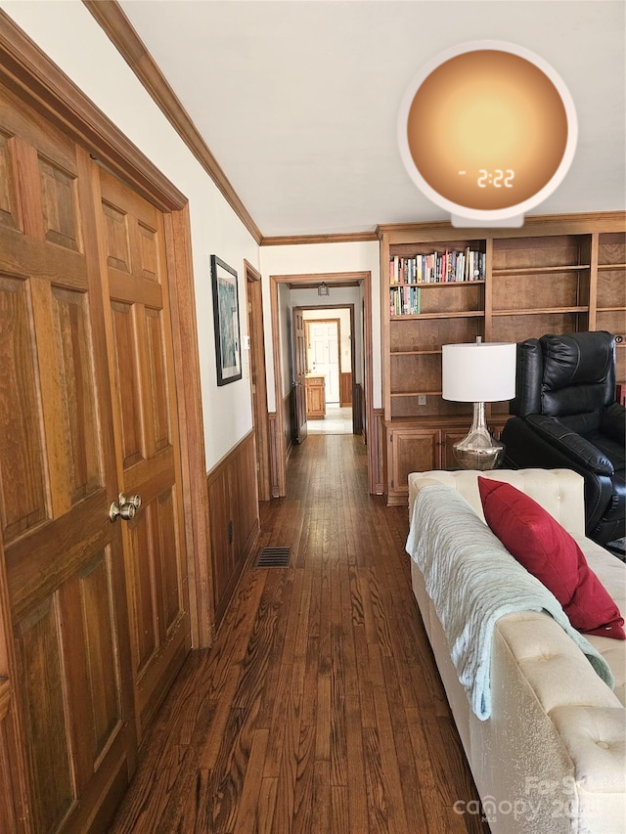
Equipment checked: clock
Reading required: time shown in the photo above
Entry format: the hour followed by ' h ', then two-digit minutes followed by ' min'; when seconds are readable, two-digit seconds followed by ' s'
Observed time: 2 h 22 min
